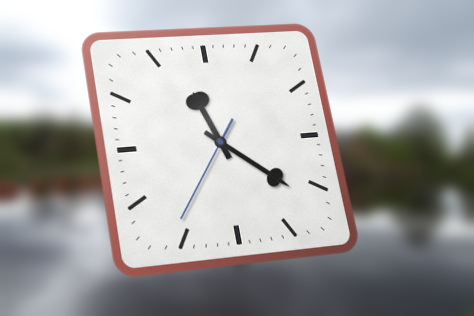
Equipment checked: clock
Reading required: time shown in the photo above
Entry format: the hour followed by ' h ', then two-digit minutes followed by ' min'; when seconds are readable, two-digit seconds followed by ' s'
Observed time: 11 h 21 min 36 s
